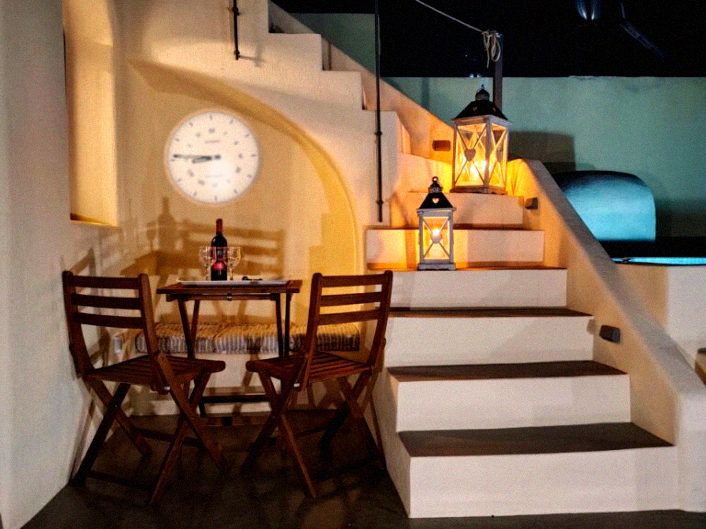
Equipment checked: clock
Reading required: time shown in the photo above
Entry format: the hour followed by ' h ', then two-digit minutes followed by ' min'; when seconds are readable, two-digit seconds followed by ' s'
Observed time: 8 h 46 min
